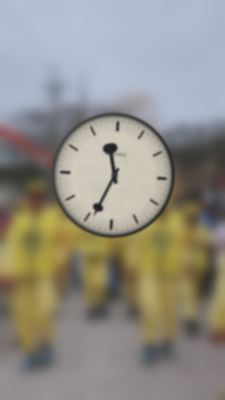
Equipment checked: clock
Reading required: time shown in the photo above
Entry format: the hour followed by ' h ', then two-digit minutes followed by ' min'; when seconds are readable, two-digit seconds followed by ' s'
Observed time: 11 h 34 min
